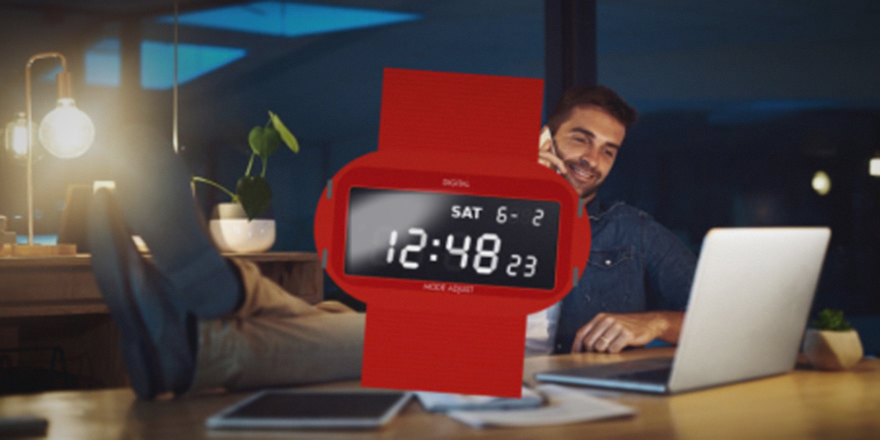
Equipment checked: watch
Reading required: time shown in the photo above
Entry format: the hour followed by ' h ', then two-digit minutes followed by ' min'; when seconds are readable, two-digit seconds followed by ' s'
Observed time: 12 h 48 min 23 s
